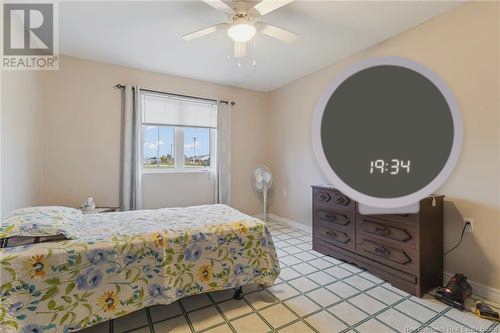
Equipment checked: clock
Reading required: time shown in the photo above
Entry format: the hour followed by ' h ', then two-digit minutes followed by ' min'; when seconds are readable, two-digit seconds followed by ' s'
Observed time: 19 h 34 min
